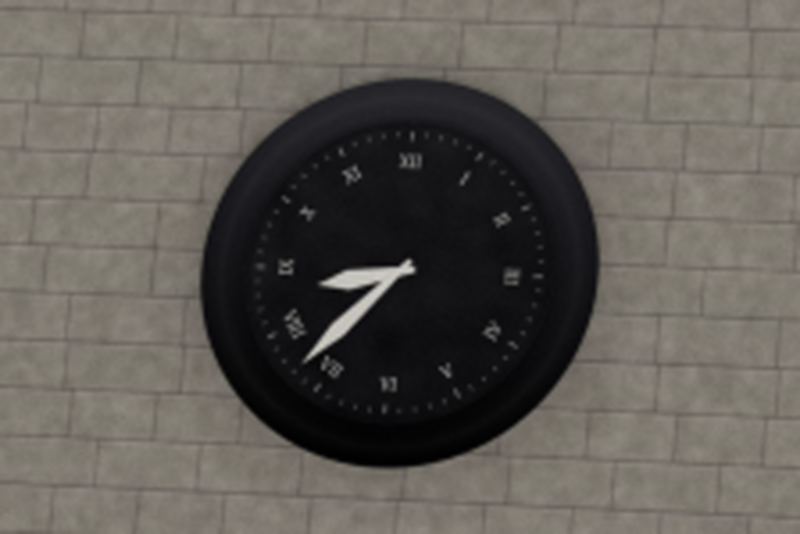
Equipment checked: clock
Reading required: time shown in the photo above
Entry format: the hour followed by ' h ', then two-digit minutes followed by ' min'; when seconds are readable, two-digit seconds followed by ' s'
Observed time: 8 h 37 min
